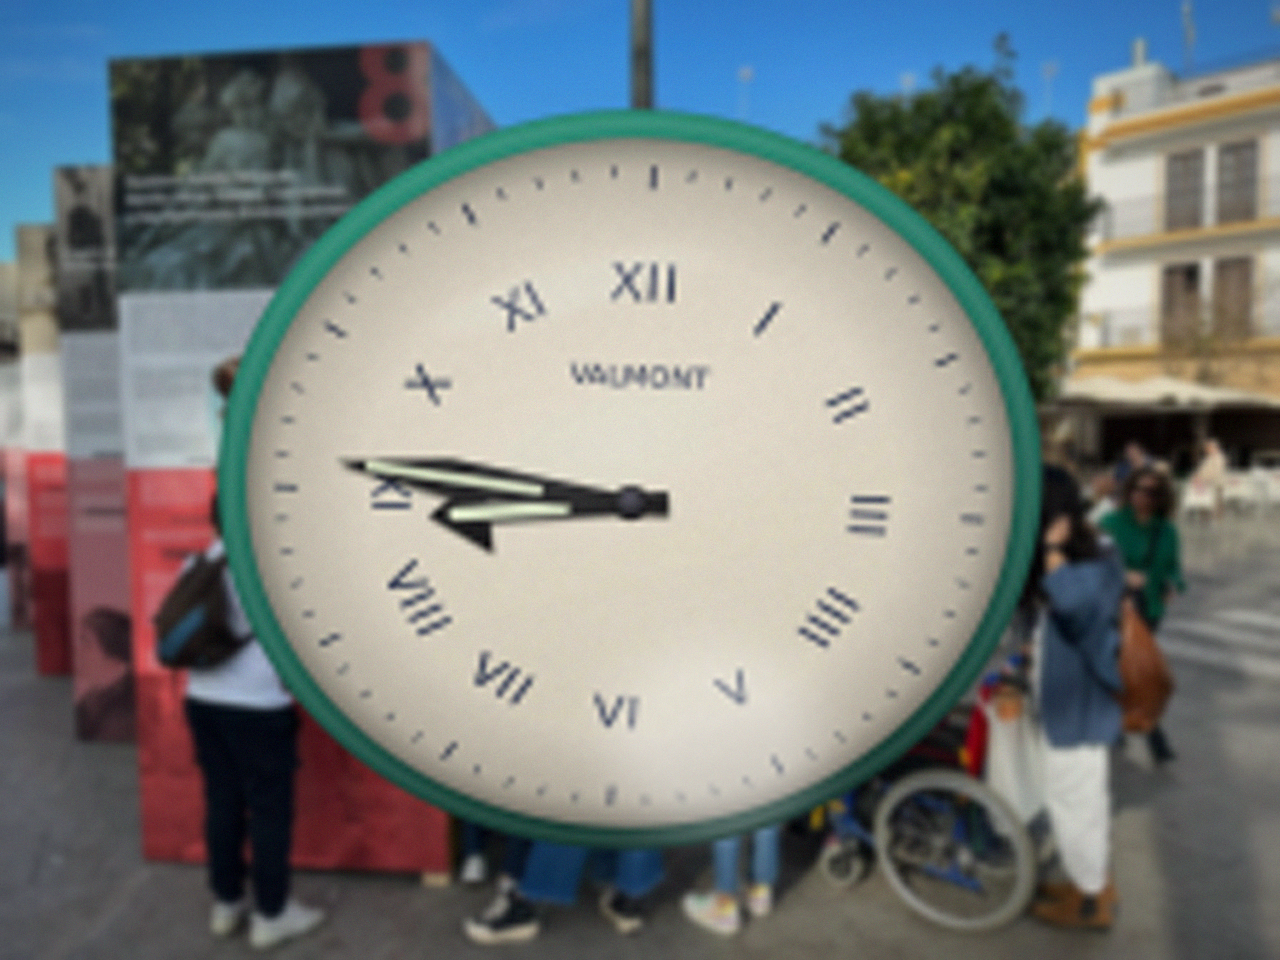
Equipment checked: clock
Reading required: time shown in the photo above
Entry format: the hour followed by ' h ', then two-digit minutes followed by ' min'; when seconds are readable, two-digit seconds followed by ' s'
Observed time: 8 h 46 min
